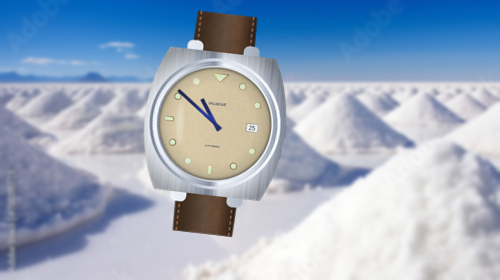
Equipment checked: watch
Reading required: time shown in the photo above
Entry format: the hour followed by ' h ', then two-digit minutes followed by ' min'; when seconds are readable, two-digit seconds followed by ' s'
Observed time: 10 h 51 min
